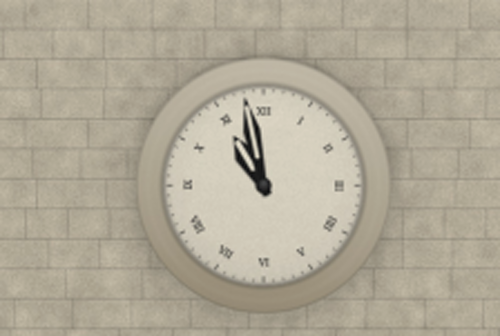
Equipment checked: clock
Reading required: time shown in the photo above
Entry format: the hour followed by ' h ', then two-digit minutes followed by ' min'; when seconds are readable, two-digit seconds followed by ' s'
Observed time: 10 h 58 min
